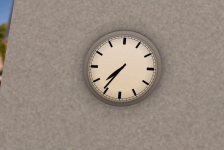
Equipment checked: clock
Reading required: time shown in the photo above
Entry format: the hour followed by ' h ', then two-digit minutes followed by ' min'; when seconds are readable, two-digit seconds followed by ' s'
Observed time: 7 h 36 min
